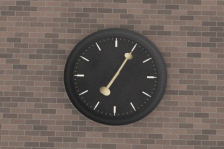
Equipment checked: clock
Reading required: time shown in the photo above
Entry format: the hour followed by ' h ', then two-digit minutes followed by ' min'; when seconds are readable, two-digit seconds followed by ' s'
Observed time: 7 h 05 min
